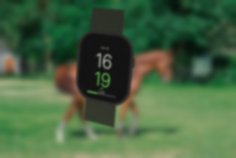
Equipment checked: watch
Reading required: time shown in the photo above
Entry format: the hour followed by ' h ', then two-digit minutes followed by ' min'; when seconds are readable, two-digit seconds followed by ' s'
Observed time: 16 h 19 min
